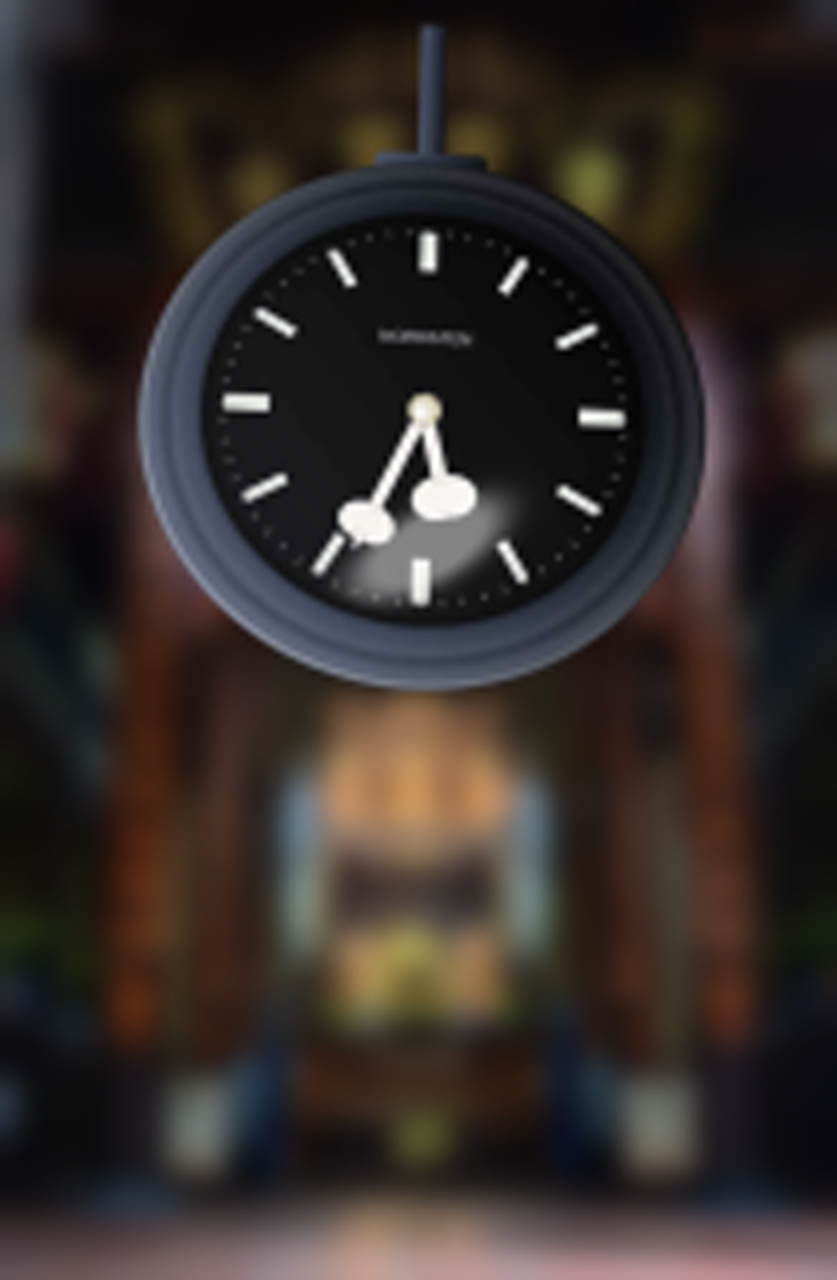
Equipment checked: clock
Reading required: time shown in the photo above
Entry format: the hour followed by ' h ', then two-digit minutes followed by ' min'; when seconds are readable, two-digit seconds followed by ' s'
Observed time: 5 h 34 min
